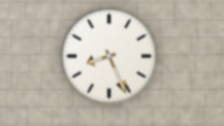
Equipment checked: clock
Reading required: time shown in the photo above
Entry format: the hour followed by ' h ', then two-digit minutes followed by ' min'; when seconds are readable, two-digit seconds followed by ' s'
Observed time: 8 h 26 min
